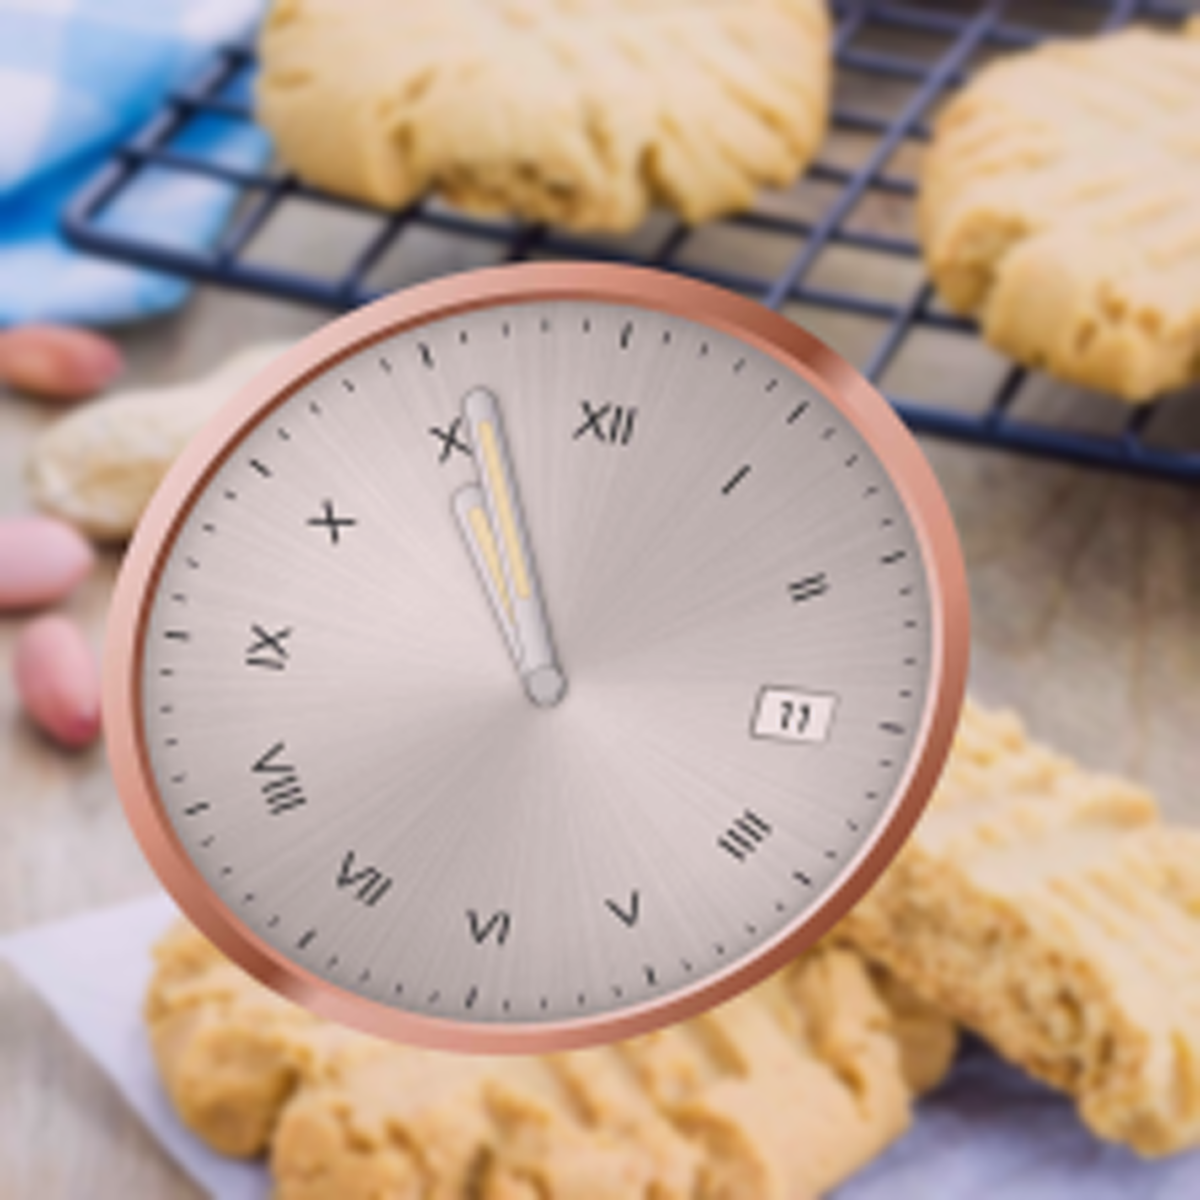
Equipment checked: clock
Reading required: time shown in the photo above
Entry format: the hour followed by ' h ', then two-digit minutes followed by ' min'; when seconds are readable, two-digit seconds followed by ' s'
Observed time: 10 h 56 min
